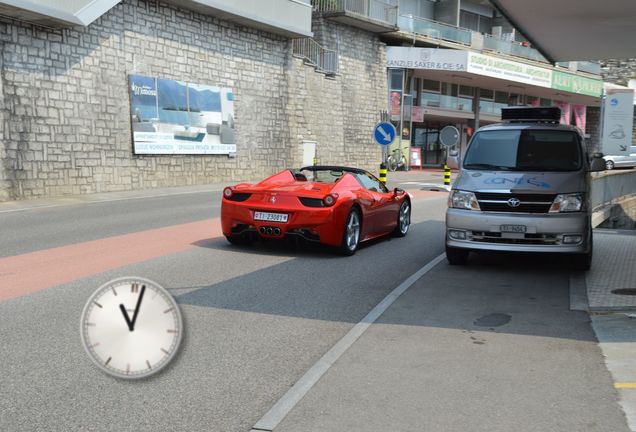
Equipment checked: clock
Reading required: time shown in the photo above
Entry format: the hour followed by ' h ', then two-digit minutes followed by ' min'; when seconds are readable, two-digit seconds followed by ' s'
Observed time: 11 h 02 min
